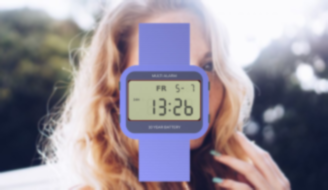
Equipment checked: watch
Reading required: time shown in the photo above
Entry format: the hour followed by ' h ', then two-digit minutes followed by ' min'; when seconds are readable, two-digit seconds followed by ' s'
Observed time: 13 h 26 min
